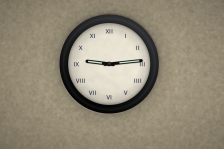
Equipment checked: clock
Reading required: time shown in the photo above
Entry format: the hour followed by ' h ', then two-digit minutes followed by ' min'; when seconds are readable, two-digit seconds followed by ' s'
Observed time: 9 h 14 min
